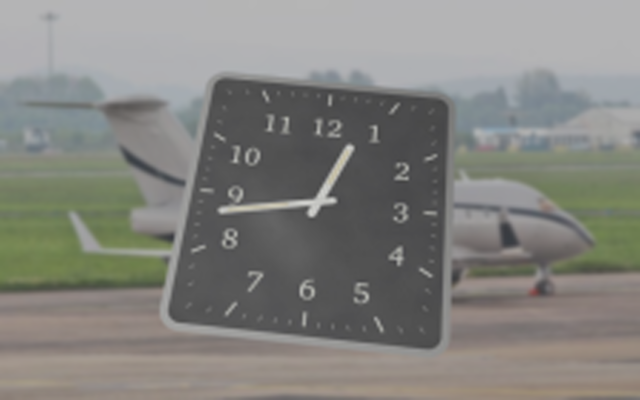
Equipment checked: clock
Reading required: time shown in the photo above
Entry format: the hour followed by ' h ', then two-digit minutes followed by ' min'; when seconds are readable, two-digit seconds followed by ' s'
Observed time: 12 h 43 min
